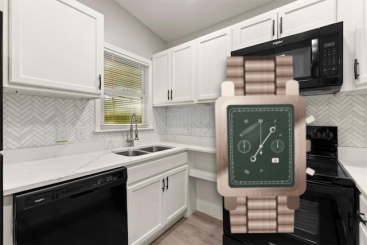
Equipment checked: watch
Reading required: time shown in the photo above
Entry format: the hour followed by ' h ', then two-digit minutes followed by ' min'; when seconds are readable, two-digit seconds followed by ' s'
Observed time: 7 h 06 min
